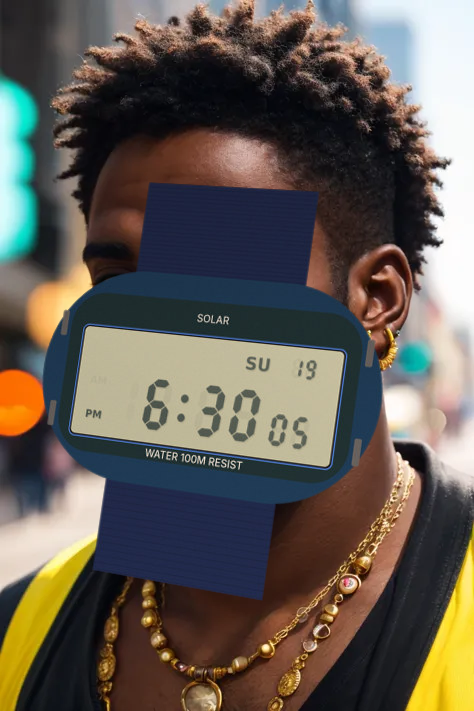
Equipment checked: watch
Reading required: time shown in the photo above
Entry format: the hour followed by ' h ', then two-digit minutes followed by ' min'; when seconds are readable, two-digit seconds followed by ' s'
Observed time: 6 h 30 min 05 s
